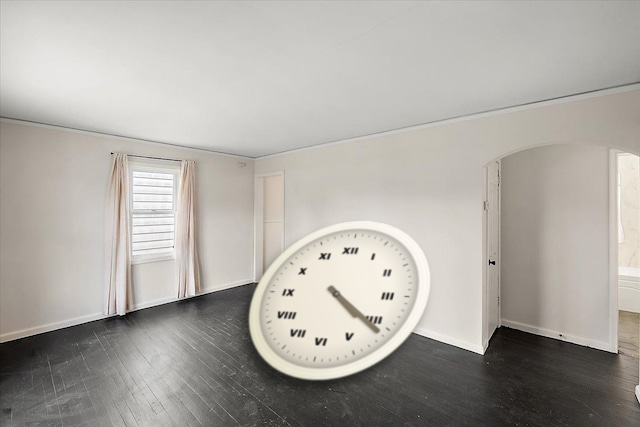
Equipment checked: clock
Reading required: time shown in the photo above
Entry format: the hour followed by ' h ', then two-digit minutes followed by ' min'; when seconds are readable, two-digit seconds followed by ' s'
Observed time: 4 h 21 min
